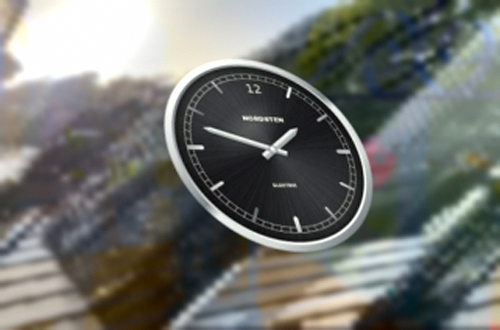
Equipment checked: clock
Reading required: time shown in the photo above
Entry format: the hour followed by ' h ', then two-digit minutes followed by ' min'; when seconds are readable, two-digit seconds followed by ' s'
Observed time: 1 h 48 min
